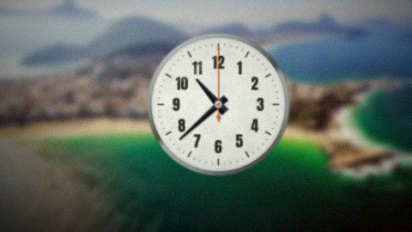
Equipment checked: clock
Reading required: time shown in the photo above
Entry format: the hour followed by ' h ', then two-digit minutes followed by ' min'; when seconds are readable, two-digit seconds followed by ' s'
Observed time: 10 h 38 min 00 s
